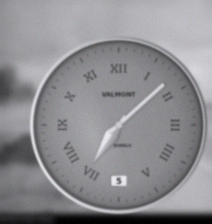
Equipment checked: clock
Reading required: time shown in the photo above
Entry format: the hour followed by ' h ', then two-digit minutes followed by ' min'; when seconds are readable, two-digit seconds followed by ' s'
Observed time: 7 h 08 min
